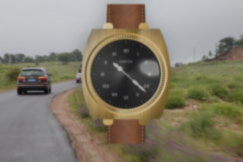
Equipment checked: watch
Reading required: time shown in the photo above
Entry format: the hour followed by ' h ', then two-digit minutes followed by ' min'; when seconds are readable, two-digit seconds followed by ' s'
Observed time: 10 h 22 min
